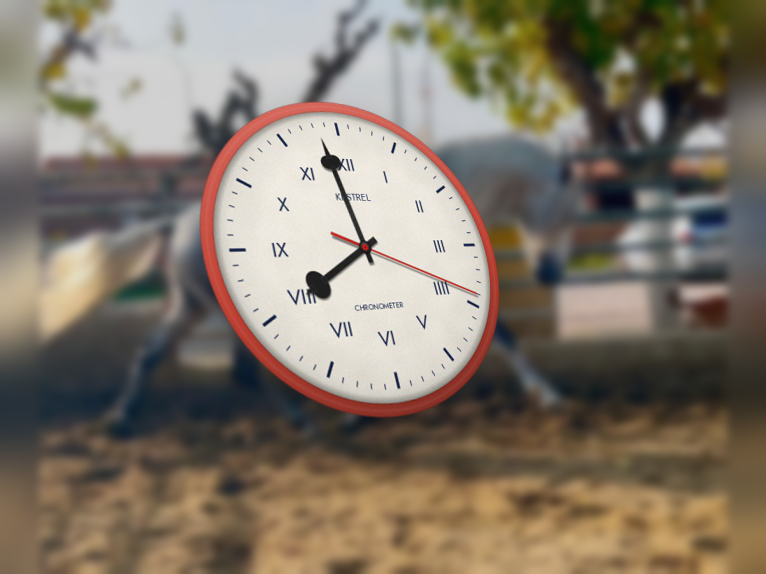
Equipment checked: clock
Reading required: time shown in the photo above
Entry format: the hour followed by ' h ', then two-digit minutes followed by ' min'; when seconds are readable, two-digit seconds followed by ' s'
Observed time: 7 h 58 min 19 s
